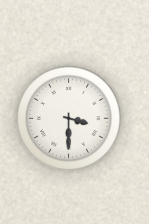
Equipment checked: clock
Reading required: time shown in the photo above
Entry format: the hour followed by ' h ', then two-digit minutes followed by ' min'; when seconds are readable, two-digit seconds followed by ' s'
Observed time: 3 h 30 min
